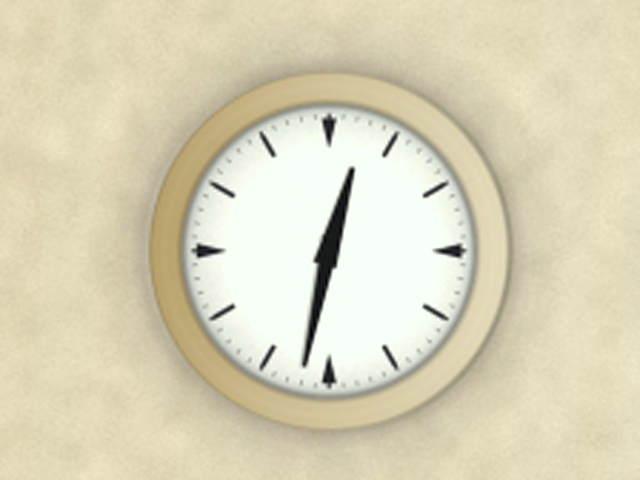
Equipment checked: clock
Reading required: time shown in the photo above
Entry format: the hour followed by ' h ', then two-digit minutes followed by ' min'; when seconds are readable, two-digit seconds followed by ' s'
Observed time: 12 h 32 min
